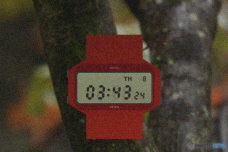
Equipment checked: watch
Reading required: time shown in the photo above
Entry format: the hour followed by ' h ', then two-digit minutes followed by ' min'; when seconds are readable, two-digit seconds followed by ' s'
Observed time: 3 h 43 min 24 s
